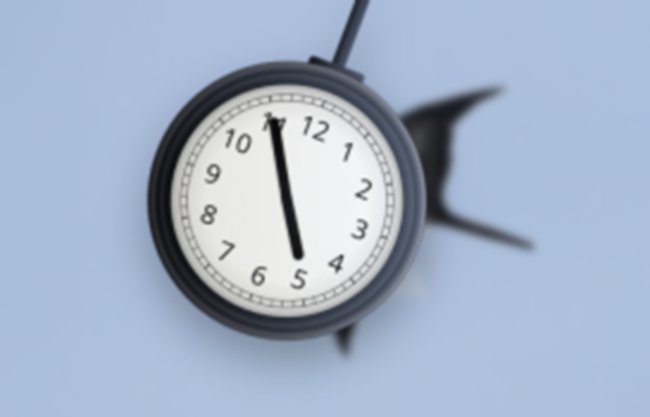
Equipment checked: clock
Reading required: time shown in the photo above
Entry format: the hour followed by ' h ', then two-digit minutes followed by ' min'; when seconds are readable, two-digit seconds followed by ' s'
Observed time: 4 h 55 min
